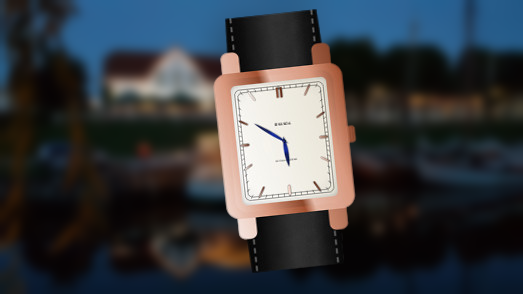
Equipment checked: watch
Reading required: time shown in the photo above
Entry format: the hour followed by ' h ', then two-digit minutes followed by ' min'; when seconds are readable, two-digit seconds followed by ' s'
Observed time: 5 h 51 min
